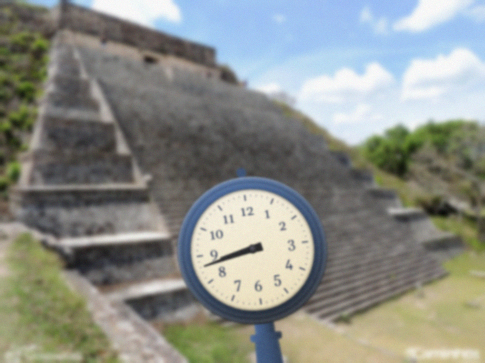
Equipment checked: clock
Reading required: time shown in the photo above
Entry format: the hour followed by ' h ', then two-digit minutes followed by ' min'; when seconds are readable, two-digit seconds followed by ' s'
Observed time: 8 h 43 min
